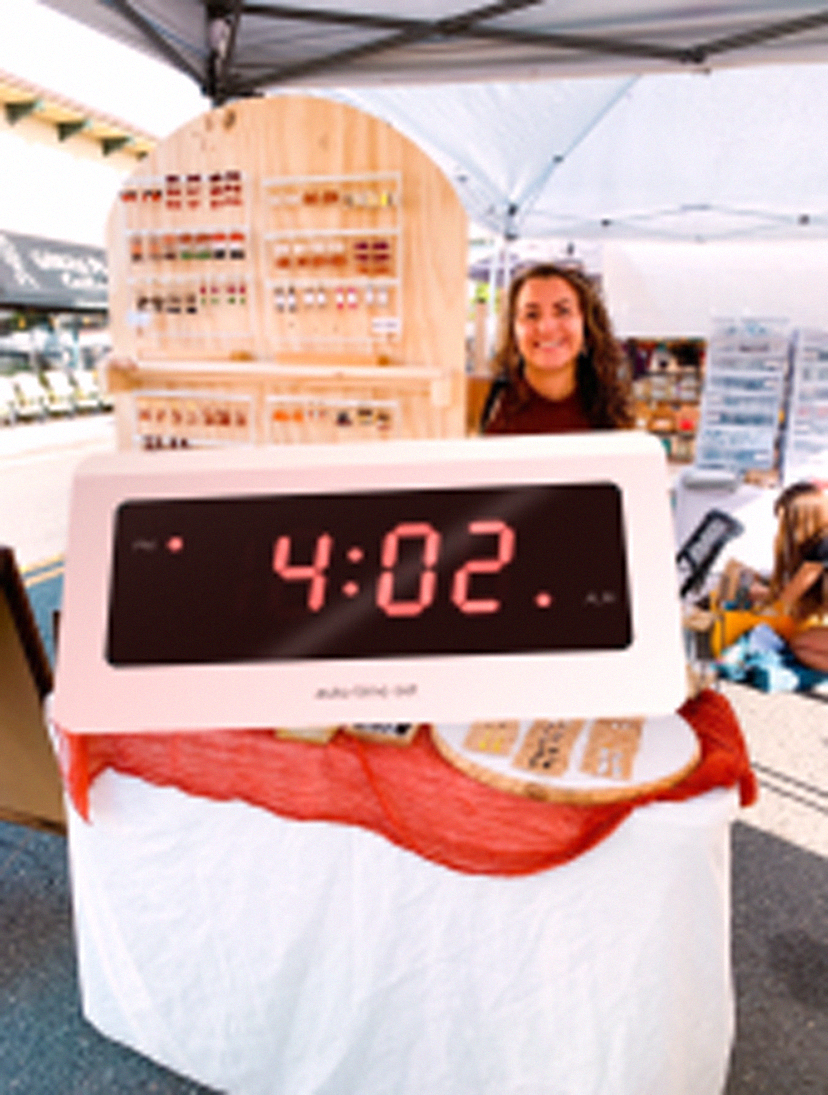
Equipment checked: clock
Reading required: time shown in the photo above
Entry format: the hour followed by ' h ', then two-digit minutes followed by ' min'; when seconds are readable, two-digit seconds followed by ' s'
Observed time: 4 h 02 min
